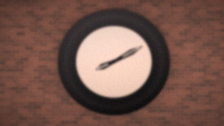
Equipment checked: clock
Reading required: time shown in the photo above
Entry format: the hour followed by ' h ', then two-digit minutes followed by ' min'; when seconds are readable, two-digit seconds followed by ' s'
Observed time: 8 h 10 min
